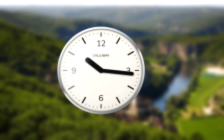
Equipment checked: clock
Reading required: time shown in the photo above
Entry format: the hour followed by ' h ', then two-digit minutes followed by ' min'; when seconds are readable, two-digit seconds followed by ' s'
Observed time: 10 h 16 min
